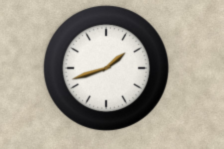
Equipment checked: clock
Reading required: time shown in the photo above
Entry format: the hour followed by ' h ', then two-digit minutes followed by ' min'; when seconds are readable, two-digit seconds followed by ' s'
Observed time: 1 h 42 min
